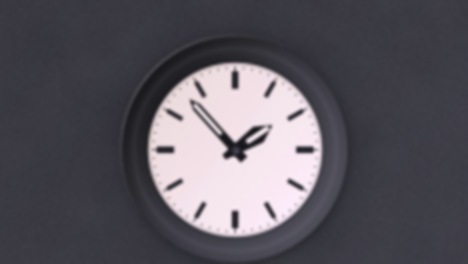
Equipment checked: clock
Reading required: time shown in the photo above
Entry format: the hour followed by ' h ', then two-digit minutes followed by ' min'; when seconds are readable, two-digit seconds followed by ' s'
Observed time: 1 h 53 min
